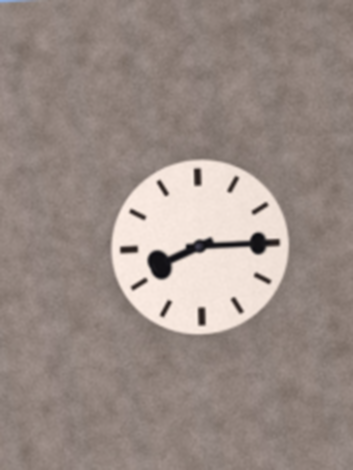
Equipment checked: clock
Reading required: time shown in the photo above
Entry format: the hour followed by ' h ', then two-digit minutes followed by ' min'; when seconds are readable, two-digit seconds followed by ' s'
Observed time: 8 h 15 min
